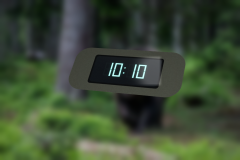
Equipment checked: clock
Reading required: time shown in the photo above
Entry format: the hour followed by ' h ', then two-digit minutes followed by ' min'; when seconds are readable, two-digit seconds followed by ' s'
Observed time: 10 h 10 min
